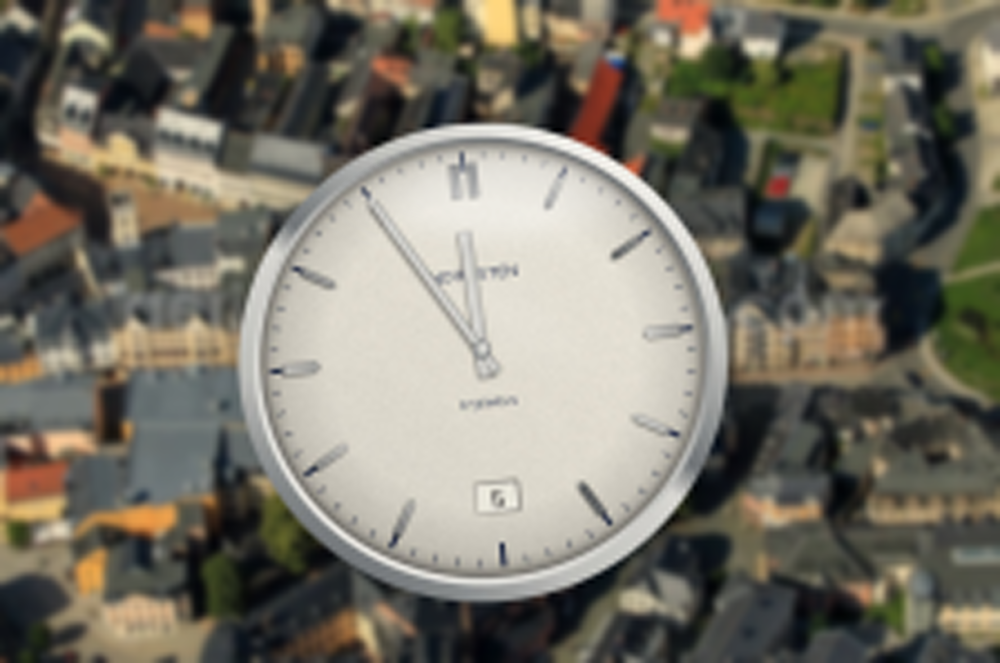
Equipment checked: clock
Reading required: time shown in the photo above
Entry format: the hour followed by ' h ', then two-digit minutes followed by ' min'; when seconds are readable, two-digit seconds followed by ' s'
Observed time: 11 h 55 min
